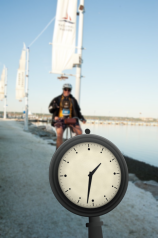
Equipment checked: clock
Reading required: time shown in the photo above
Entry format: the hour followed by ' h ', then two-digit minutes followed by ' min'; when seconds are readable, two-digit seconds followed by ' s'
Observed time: 1 h 32 min
